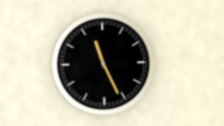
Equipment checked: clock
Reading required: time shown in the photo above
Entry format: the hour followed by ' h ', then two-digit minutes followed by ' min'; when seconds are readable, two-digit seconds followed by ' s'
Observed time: 11 h 26 min
